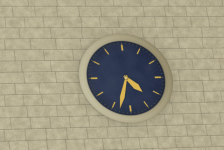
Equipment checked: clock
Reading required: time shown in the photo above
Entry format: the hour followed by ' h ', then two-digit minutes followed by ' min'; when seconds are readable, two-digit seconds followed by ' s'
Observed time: 4 h 33 min
